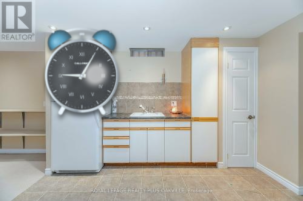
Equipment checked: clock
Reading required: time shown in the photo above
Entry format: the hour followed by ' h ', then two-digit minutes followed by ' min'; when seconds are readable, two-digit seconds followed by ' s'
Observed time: 9 h 05 min
